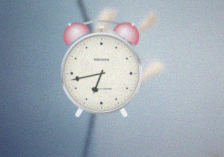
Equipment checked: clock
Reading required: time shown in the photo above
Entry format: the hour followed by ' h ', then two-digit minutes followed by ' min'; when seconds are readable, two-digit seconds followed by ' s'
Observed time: 6 h 43 min
